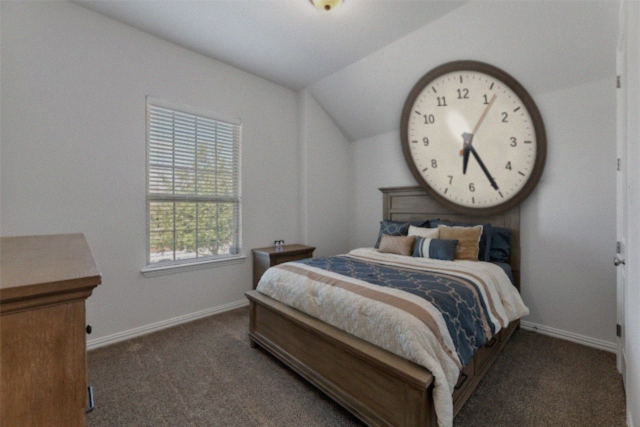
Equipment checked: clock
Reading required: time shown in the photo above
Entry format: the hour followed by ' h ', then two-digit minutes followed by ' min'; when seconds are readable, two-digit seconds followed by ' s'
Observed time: 6 h 25 min 06 s
